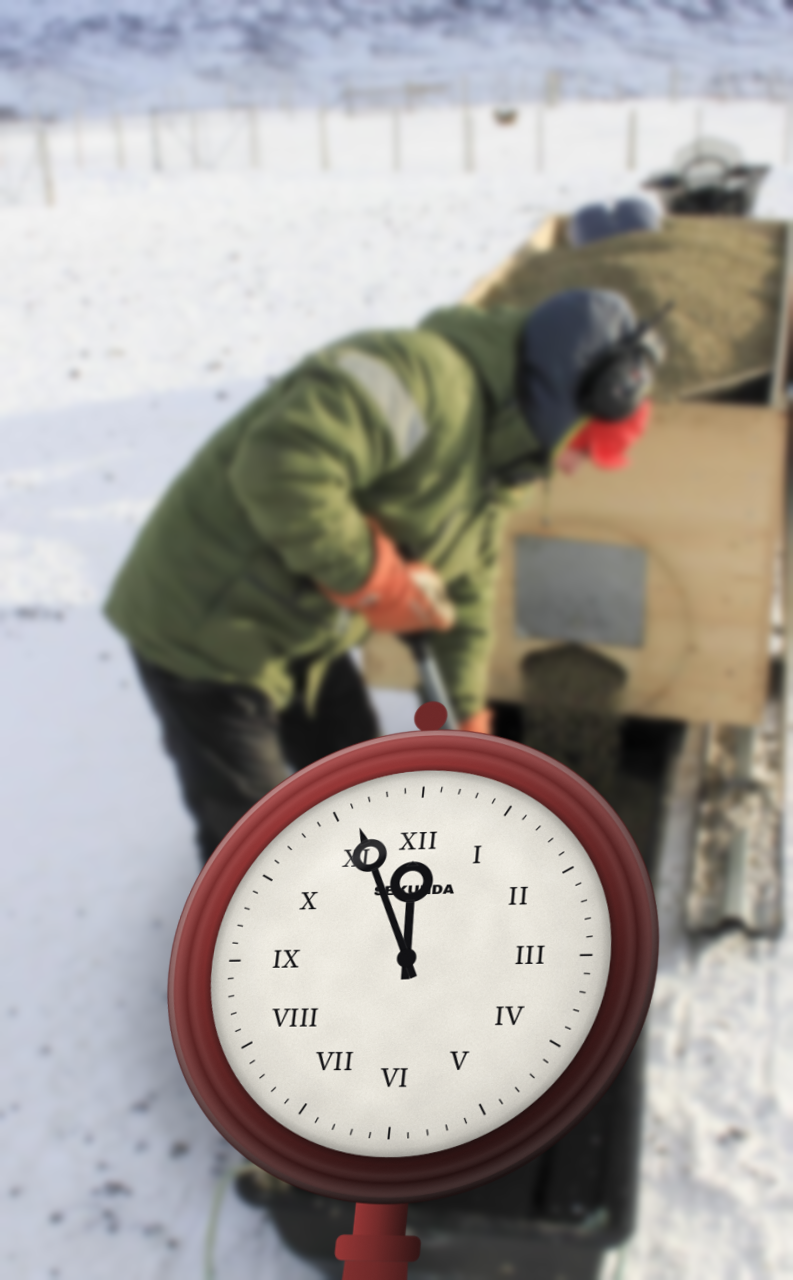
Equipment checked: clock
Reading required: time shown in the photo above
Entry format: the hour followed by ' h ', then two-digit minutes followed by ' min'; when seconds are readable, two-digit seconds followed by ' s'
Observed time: 11 h 56 min
